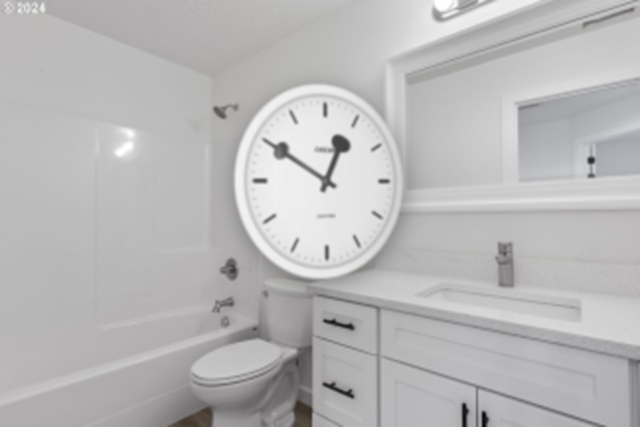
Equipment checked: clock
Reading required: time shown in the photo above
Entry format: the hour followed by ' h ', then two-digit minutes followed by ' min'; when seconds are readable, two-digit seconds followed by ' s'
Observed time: 12 h 50 min
